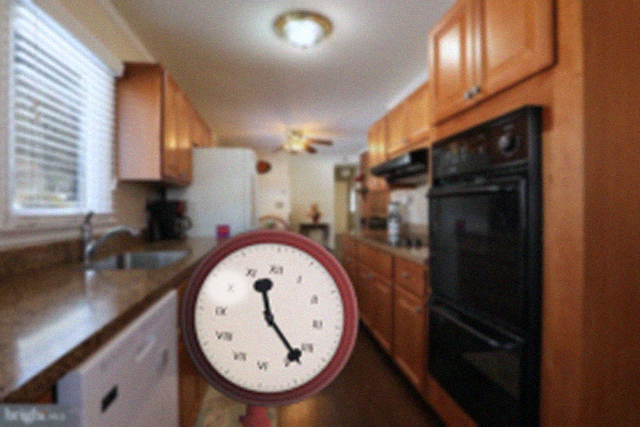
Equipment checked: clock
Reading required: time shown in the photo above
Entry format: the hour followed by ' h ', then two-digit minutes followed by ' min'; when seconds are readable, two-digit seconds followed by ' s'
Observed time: 11 h 23 min
